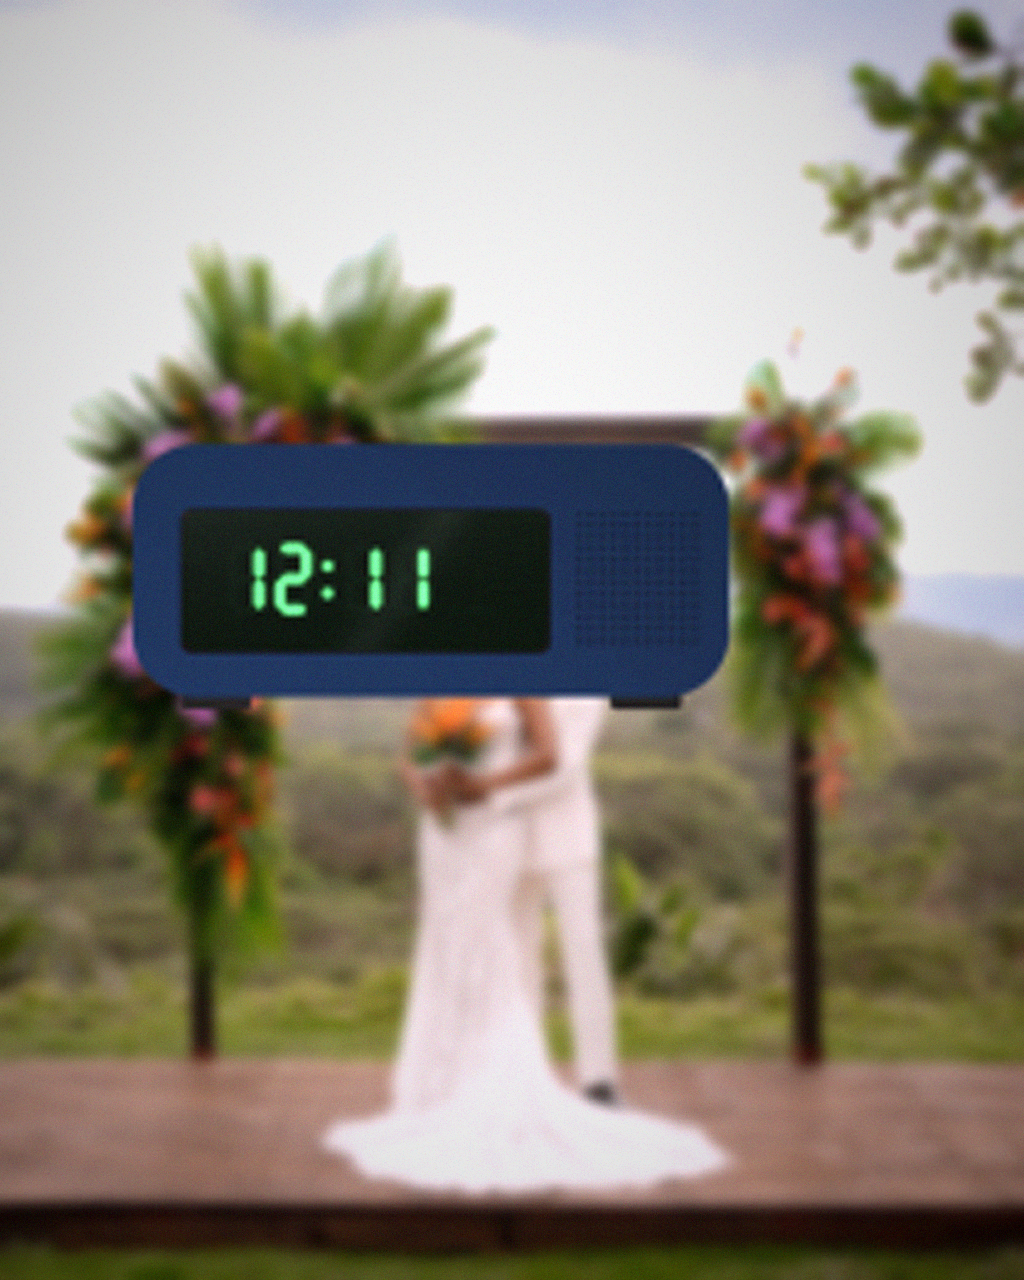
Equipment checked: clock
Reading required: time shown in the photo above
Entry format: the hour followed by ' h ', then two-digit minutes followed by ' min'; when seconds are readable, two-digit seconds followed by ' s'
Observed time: 12 h 11 min
